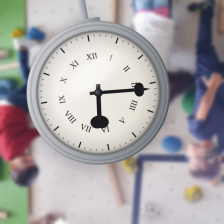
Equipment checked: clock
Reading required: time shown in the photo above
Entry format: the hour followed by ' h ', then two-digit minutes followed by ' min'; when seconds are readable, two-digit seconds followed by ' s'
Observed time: 6 h 16 min
